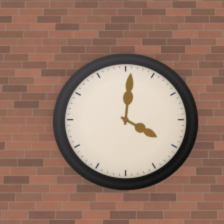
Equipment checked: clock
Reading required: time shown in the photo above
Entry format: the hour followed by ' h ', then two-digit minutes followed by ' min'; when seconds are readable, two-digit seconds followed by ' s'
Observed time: 4 h 01 min
